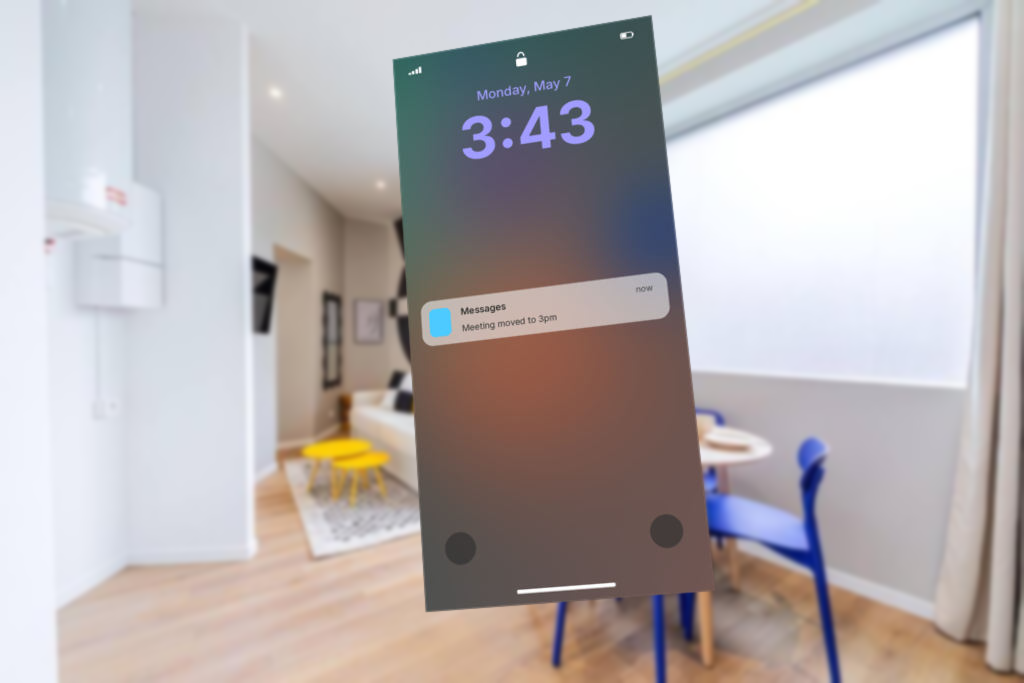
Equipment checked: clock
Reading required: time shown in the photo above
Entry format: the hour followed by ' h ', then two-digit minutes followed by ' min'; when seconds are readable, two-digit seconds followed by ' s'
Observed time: 3 h 43 min
